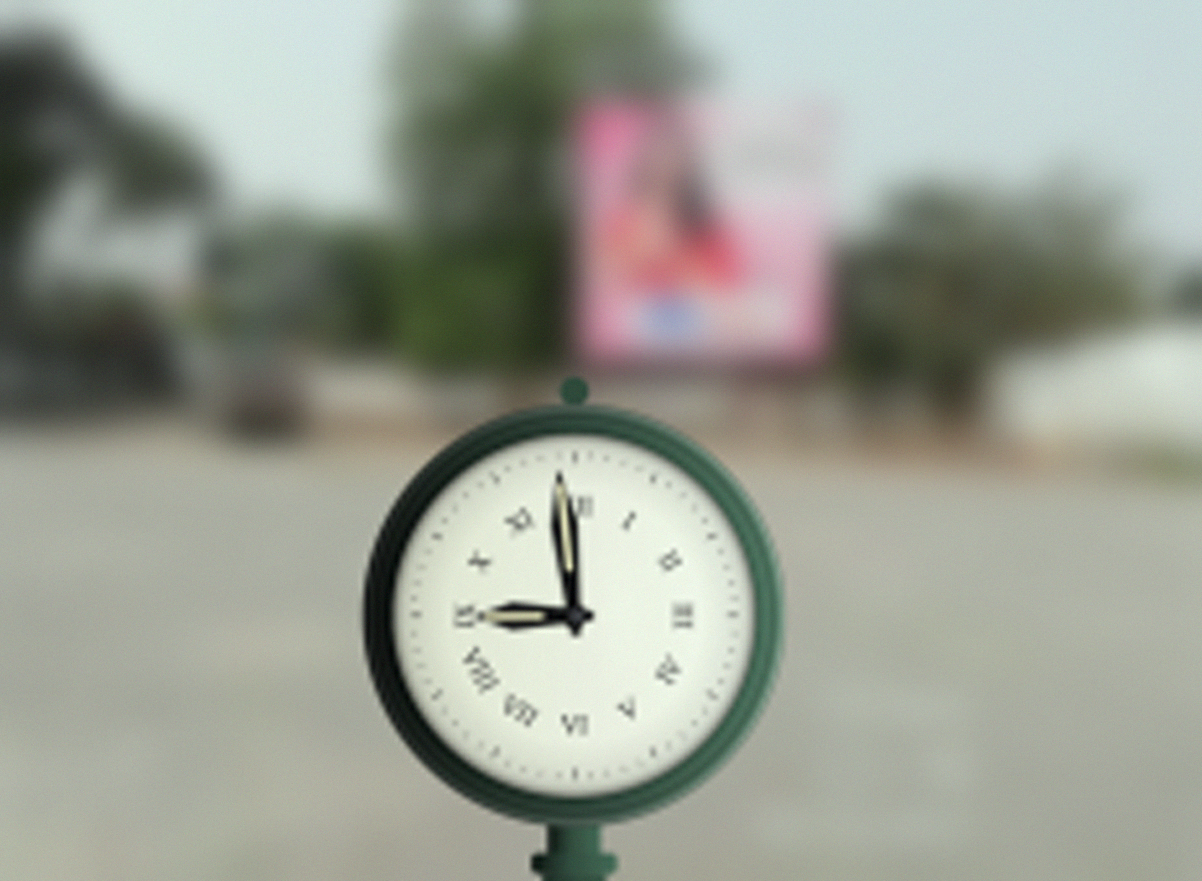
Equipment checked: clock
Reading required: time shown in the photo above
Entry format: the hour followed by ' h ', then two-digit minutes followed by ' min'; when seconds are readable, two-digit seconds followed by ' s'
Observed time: 8 h 59 min
